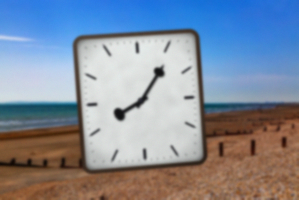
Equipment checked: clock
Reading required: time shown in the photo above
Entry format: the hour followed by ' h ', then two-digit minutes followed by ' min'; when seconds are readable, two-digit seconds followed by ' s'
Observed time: 8 h 06 min
